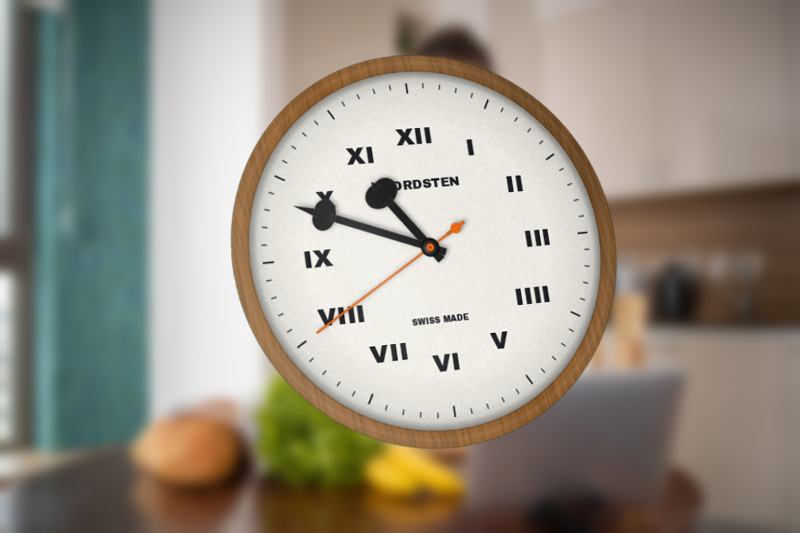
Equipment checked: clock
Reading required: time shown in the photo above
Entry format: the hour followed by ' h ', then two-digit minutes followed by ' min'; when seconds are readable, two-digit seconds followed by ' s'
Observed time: 10 h 48 min 40 s
